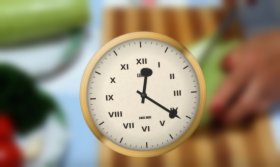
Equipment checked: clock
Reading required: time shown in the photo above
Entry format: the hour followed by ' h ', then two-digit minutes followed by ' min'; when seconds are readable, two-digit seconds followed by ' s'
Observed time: 12 h 21 min
